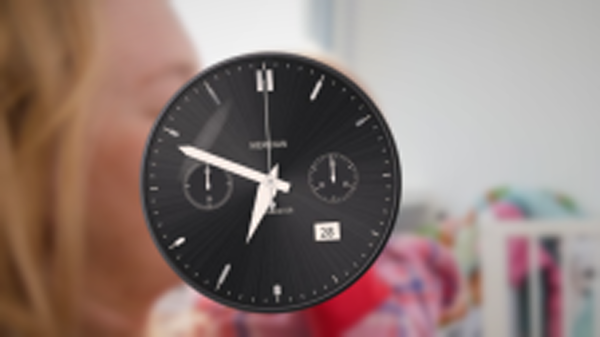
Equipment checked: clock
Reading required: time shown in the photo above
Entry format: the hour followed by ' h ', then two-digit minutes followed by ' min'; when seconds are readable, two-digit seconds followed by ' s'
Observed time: 6 h 49 min
